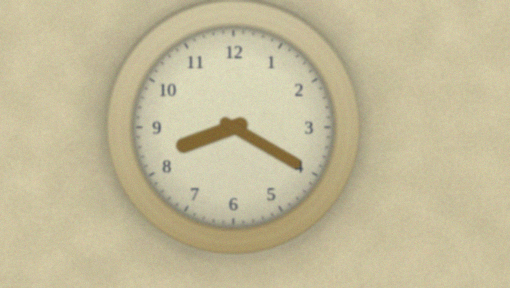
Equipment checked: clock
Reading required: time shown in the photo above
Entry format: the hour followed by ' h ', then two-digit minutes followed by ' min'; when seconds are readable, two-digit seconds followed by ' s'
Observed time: 8 h 20 min
